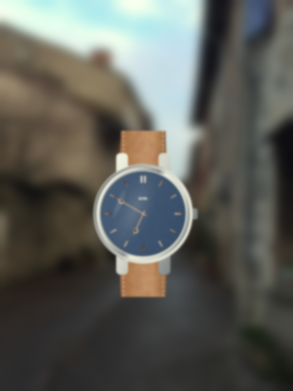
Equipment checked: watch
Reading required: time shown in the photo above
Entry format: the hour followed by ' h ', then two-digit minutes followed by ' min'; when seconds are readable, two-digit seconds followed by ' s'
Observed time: 6 h 50 min
